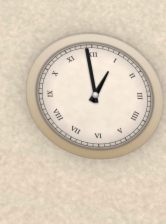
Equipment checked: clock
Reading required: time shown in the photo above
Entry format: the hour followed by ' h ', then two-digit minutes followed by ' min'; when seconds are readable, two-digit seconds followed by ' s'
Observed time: 12 h 59 min
